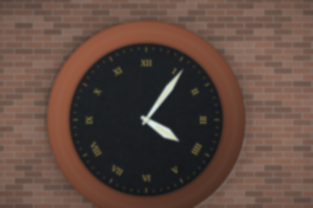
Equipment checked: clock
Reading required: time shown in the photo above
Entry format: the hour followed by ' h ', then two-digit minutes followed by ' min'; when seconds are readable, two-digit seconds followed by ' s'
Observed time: 4 h 06 min
